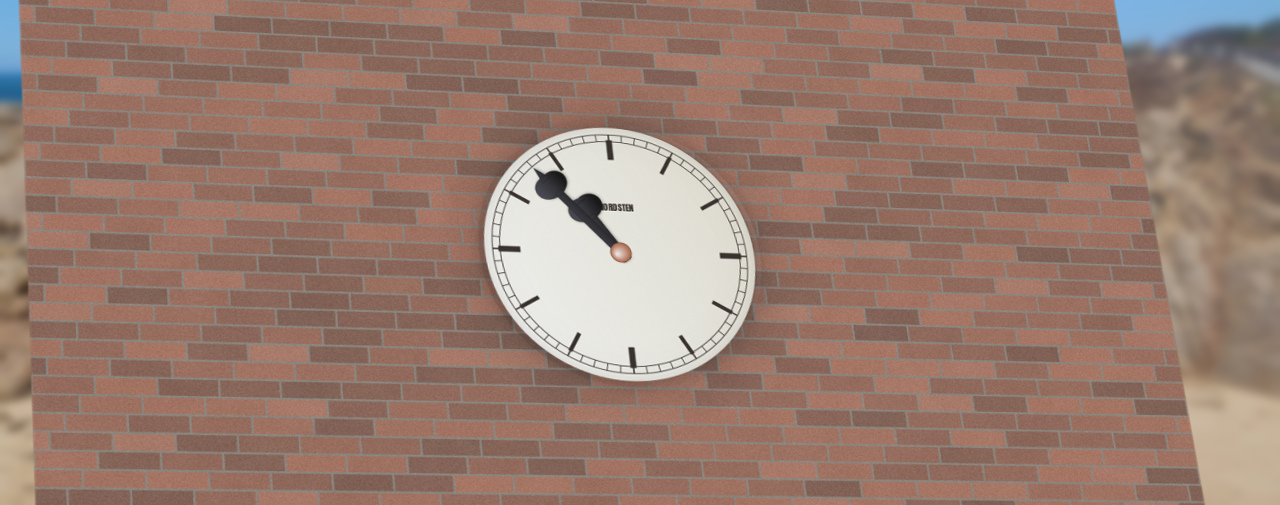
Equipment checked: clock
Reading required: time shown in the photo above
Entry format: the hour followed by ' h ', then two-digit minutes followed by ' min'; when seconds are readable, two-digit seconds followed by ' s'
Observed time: 10 h 53 min
